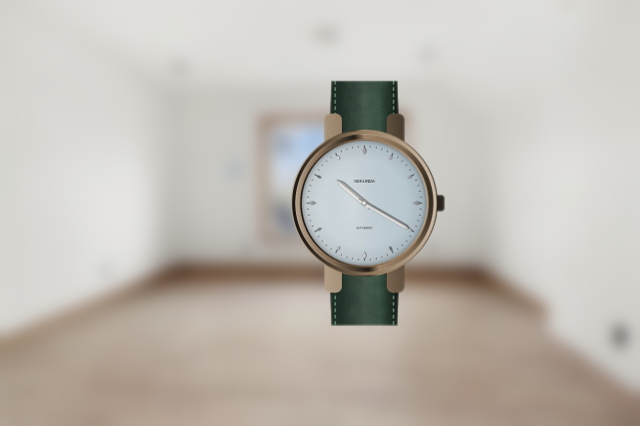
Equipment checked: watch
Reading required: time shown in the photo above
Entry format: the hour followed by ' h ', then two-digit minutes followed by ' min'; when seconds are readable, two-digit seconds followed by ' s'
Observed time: 10 h 20 min
